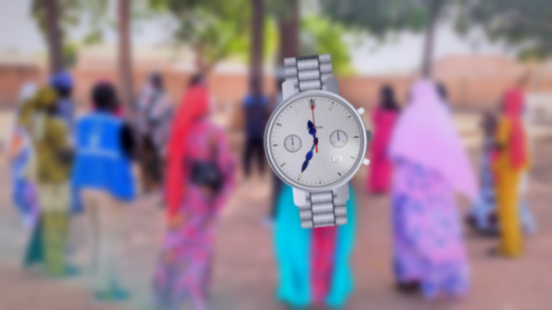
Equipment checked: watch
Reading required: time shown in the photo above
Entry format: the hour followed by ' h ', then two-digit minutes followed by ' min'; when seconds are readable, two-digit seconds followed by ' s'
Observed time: 11 h 35 min
